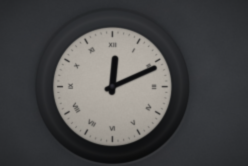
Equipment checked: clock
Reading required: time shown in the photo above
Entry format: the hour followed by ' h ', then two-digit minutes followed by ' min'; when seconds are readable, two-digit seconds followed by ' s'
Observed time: 12 h 11 min
